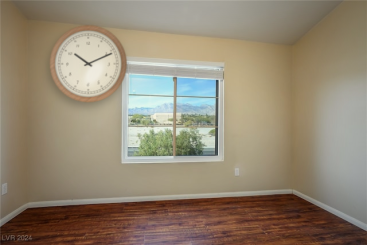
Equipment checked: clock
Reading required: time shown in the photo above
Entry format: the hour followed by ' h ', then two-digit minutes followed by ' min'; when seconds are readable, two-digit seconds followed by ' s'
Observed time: 10 h 11 min
